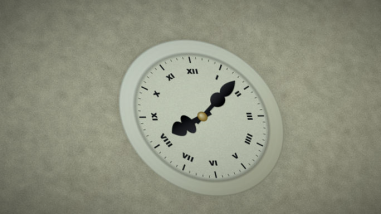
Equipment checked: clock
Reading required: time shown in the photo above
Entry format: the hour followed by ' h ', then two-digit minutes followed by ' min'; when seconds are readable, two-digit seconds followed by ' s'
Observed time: 8 h 08 min
